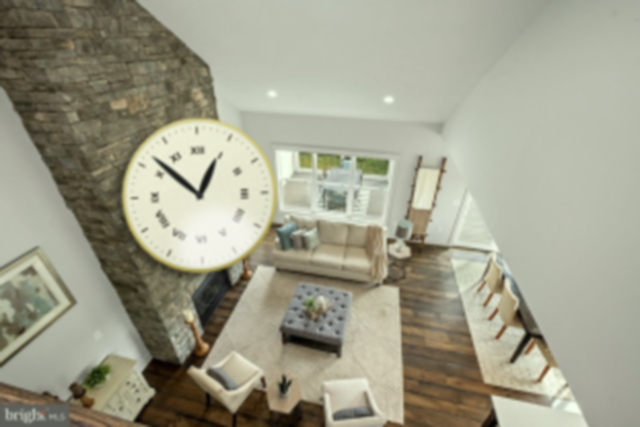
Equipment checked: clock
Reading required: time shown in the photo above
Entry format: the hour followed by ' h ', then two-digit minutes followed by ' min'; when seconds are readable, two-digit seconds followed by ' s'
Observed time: 12 h 52 min
